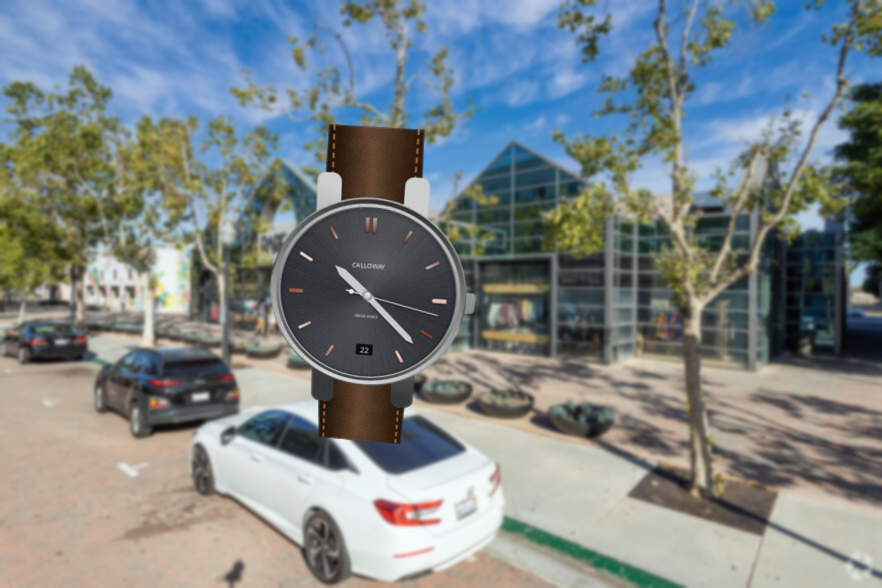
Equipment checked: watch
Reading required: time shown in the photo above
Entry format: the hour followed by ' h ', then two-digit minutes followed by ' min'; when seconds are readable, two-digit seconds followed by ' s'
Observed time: 10 h 22 min 17 s
